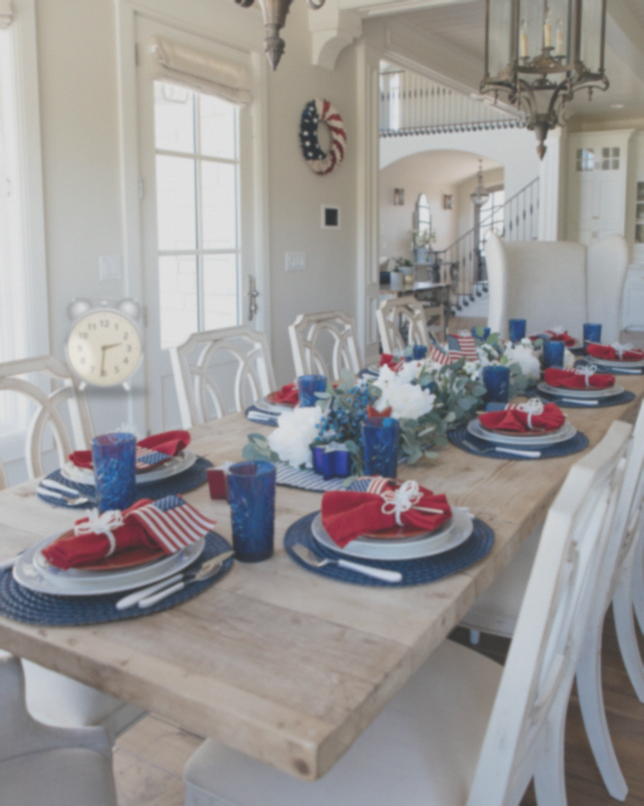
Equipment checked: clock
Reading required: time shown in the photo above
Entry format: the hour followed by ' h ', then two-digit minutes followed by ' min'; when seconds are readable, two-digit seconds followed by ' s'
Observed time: 2 h 31 min
